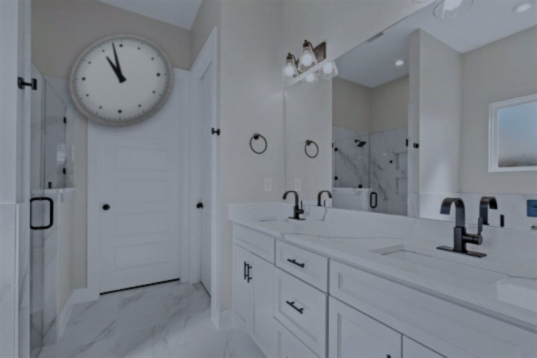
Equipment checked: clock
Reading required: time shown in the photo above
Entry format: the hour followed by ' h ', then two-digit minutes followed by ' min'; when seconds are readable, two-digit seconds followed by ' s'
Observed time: 10 h 58 min
